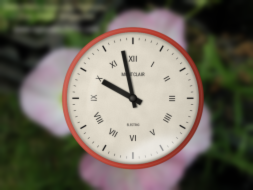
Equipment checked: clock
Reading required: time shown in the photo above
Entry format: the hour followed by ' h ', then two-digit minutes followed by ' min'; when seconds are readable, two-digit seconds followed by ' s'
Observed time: 9 h 58 min
